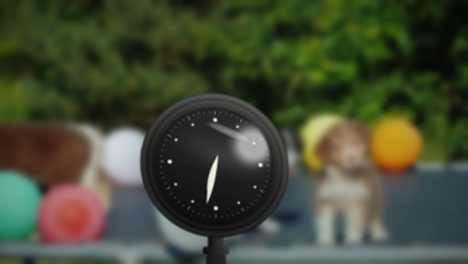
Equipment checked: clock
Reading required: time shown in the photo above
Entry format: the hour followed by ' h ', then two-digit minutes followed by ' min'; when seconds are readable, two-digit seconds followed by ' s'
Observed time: 6 h 32 min
